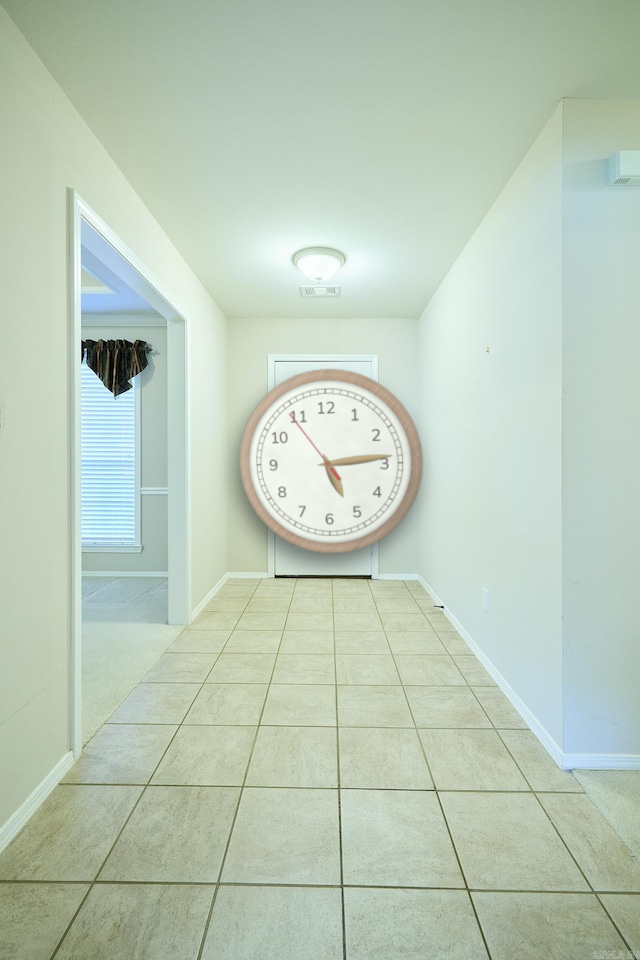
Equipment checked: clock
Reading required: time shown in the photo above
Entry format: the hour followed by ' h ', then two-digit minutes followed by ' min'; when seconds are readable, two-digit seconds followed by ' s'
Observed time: 5 h 13 min 54 s
